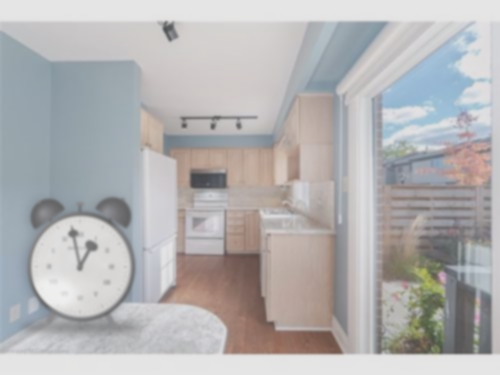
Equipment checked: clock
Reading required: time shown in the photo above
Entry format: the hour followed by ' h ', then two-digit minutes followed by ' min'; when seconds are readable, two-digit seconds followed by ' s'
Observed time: 12 h 58 min
